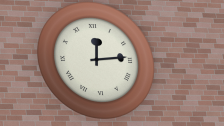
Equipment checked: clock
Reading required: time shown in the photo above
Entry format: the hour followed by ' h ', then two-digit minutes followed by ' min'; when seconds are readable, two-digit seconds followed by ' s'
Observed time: 12 h 14 min
